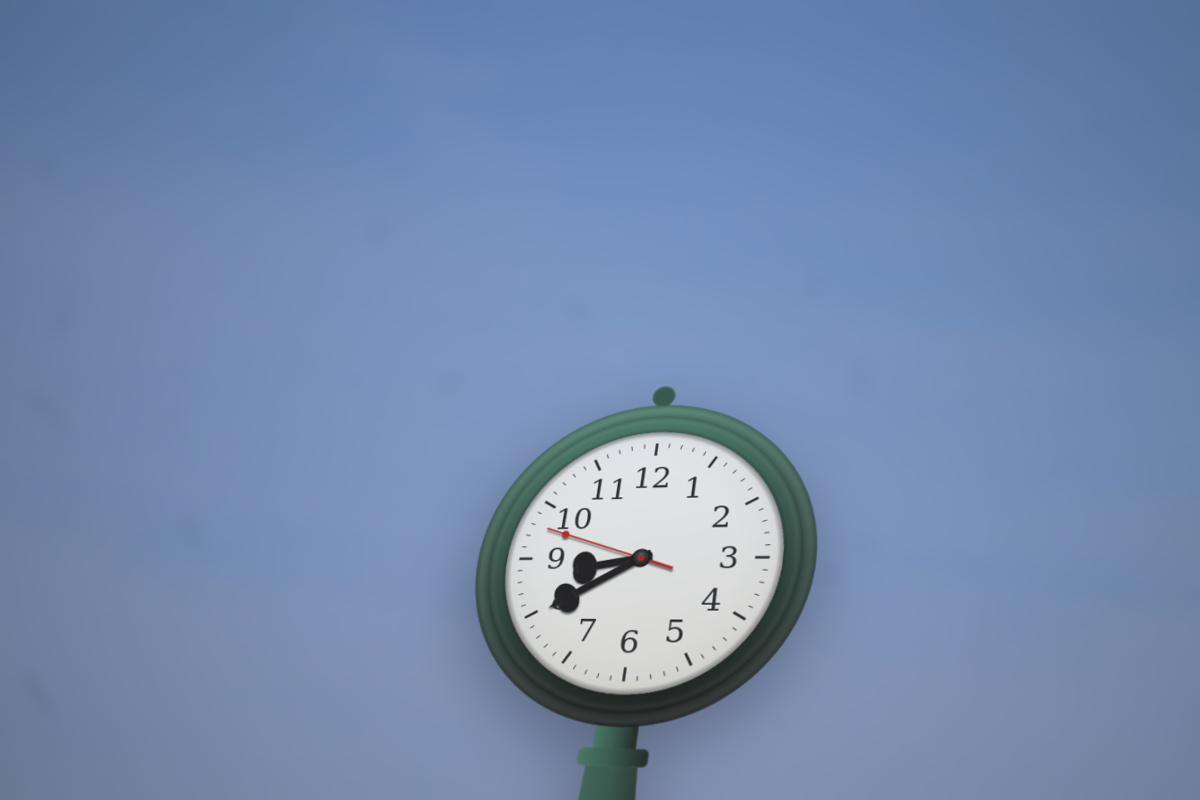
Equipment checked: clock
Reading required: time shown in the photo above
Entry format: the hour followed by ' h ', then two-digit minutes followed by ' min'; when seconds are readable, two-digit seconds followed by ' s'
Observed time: 8 h 39 min 48 s
